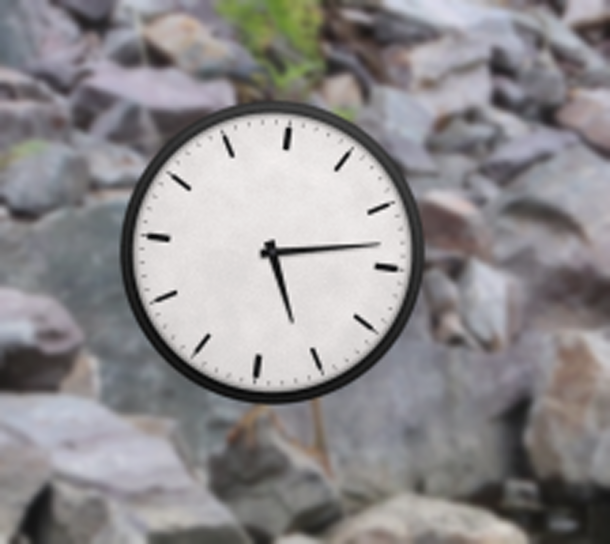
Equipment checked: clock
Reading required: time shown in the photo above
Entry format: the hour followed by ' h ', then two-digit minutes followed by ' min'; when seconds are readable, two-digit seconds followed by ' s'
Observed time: 5 h 13 min
